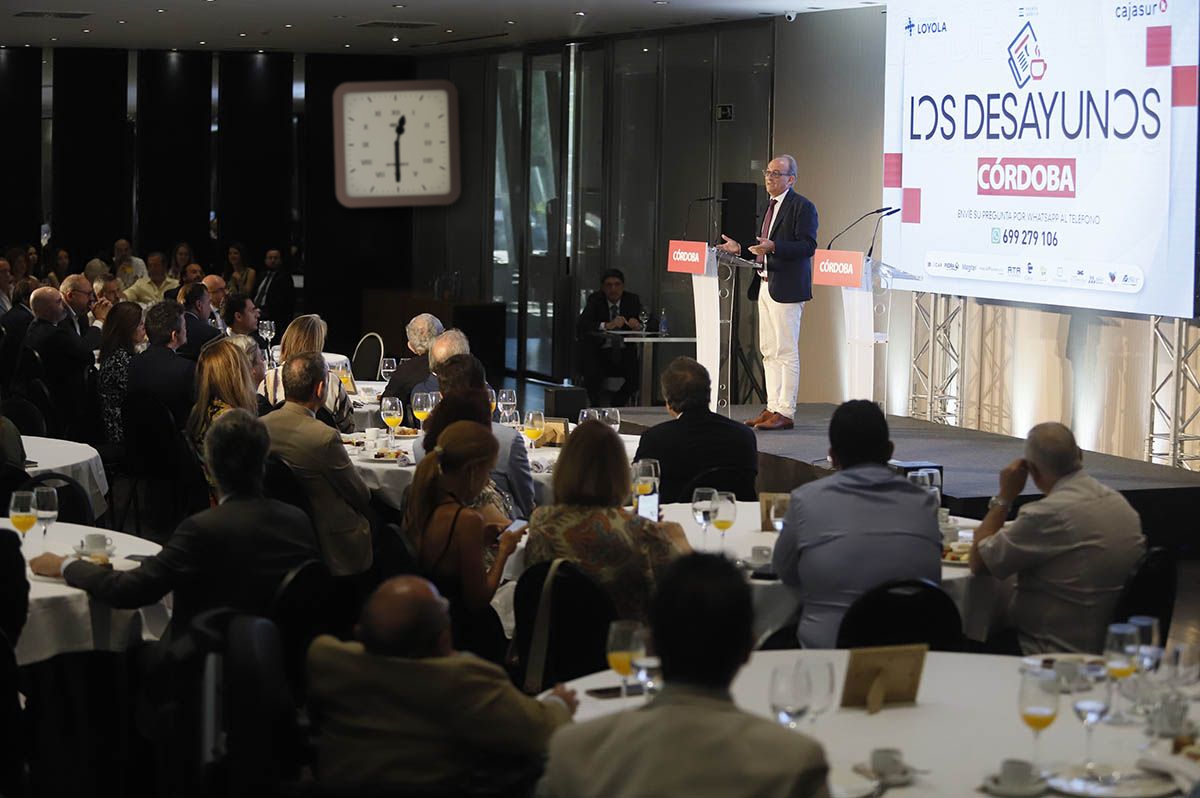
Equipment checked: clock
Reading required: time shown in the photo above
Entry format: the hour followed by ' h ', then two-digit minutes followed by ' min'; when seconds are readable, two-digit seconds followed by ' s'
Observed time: 12 h 30 min
